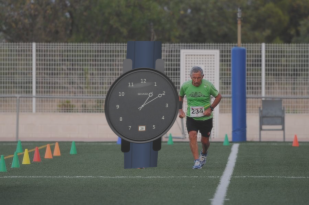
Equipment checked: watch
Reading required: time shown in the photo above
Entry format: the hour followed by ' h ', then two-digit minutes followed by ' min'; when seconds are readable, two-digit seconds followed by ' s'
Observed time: 1 h 10 min
